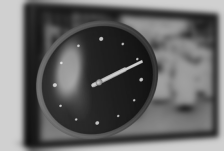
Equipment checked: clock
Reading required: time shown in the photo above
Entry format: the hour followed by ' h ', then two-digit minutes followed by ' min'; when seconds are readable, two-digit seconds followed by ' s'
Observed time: 2 h 11 min
